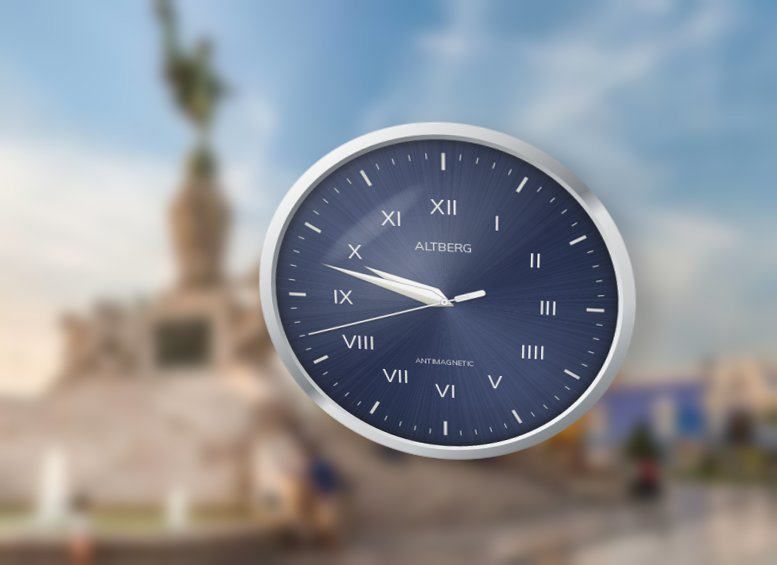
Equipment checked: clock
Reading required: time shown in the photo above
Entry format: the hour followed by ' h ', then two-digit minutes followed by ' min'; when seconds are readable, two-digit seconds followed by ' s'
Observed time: 9 h 47 min 42 s
